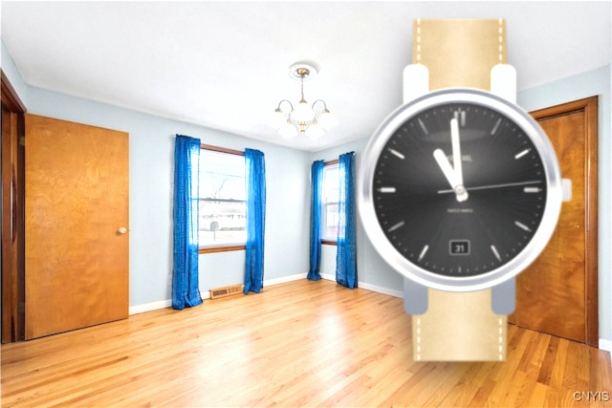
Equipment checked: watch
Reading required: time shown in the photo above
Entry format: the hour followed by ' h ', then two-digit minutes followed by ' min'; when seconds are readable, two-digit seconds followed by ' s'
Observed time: 10 h 59 min 14 s
